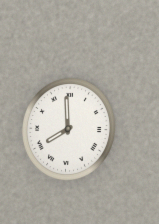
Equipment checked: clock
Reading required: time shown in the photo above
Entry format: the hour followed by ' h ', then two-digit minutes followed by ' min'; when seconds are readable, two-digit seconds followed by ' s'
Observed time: 7 h 59 min
